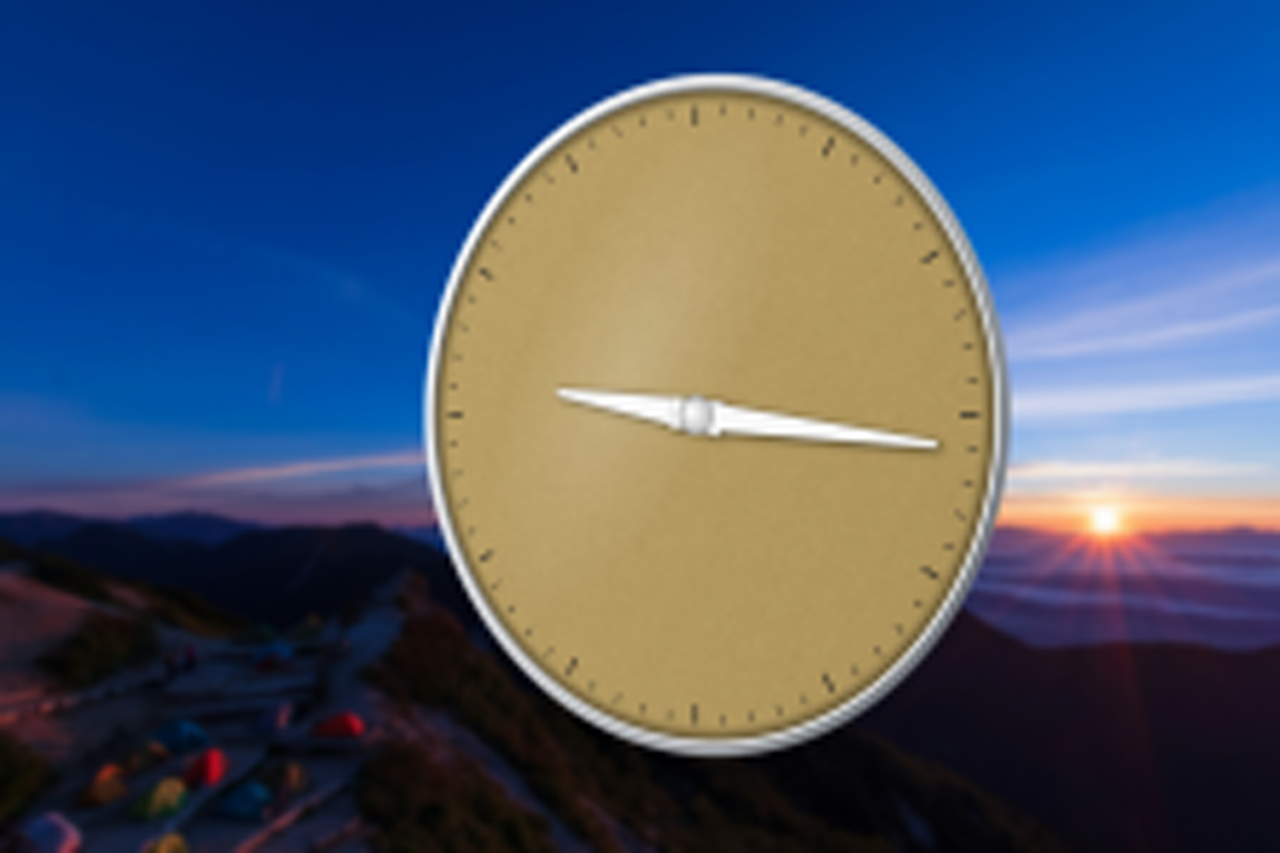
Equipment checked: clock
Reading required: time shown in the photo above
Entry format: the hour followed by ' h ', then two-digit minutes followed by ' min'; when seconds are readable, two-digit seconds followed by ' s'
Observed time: 9 h 16 min
